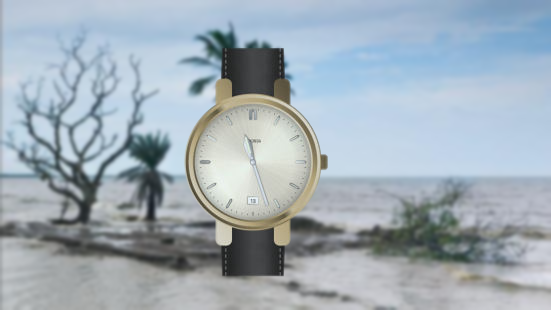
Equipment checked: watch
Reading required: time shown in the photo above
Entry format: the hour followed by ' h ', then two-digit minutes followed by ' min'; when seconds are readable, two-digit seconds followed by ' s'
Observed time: 11 h 27 min
